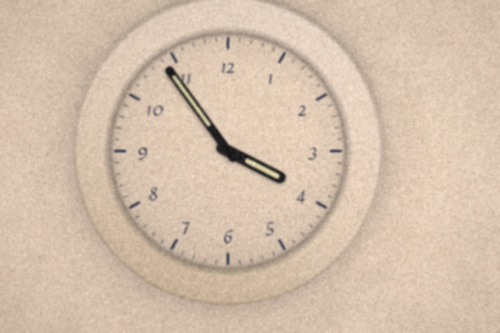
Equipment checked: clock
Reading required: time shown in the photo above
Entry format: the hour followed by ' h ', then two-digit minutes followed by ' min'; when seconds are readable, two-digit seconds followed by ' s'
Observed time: 3 h 54 min
